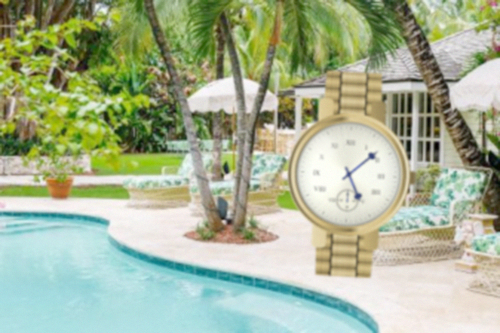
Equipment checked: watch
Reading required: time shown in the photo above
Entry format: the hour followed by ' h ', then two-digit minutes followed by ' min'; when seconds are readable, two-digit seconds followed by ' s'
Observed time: 5 h 08 min
